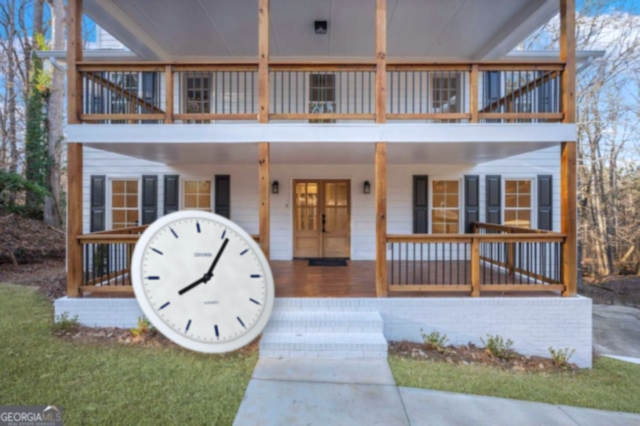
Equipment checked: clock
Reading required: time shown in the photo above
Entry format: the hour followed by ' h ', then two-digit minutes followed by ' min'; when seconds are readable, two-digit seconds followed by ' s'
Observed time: 8 h 06 min
